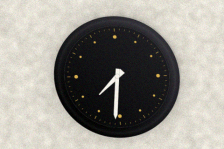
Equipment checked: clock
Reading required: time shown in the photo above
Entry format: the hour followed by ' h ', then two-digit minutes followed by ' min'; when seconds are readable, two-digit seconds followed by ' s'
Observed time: 7 h 31 min
